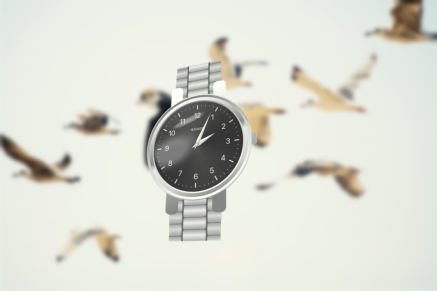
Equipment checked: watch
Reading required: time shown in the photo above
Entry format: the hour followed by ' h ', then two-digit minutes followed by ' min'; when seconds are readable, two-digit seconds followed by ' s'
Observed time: 2 h 04 min
